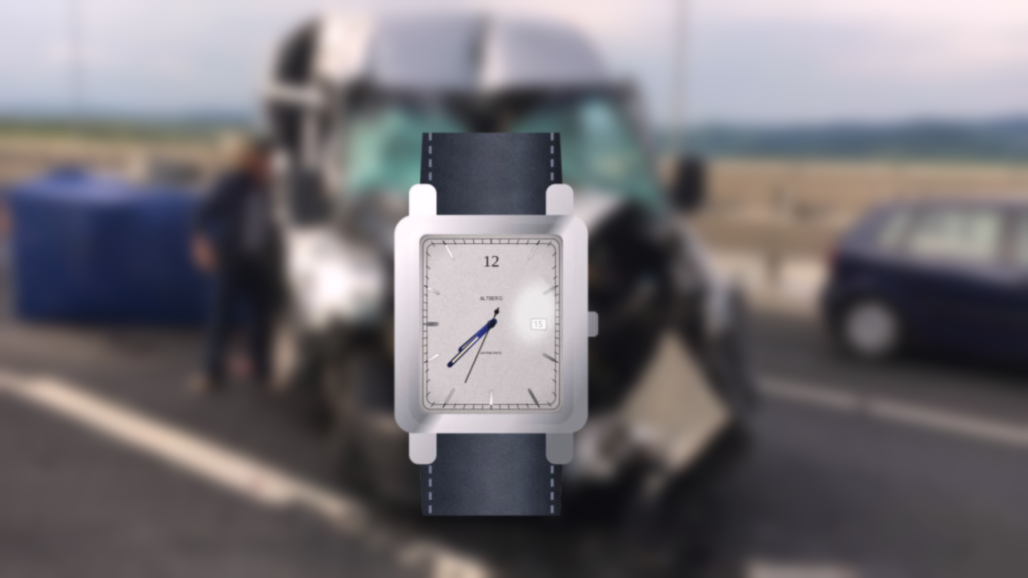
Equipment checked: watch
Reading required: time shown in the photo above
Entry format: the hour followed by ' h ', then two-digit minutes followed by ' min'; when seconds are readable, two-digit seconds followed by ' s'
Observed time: 7 h 37 min 34 s
